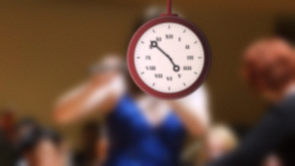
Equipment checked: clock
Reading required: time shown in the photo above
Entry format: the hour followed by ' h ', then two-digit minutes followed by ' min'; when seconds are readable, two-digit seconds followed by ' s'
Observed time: 4 h 52 min
